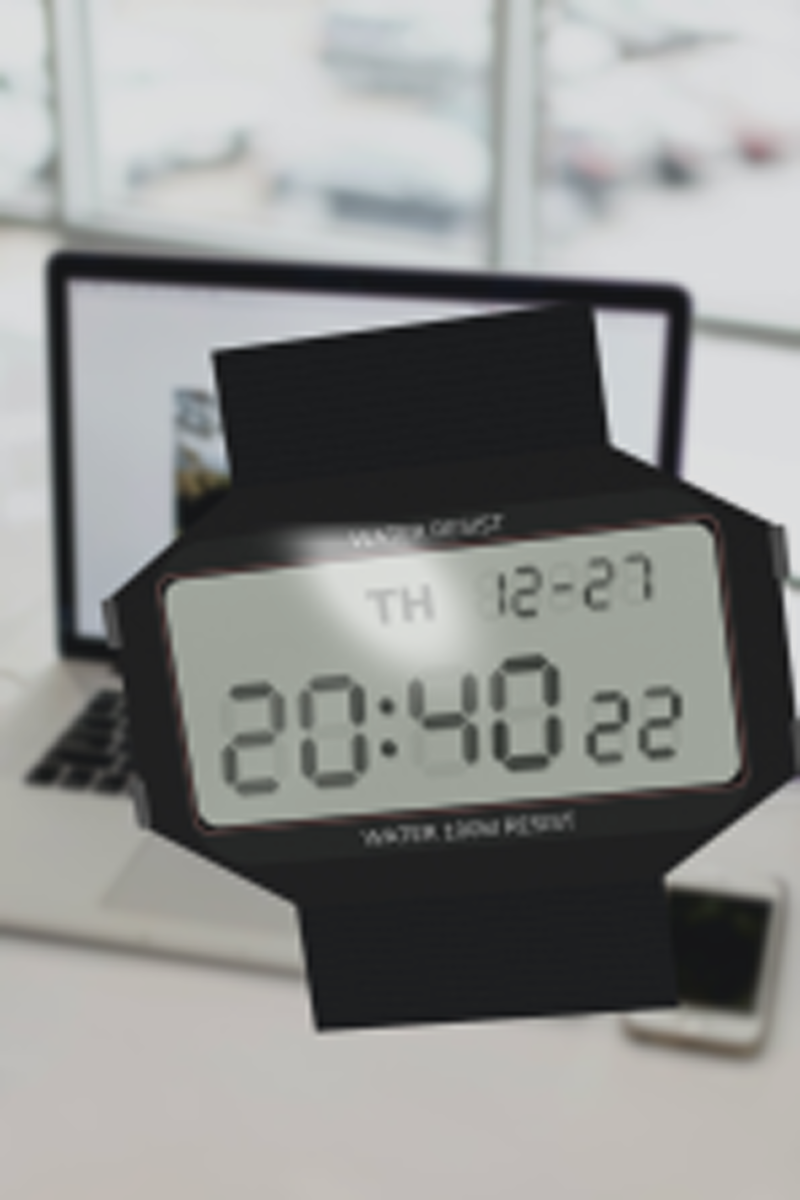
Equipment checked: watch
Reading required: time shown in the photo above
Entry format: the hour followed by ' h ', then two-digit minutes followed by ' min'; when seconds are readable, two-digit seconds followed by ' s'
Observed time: 20 h 40 min 22 s
